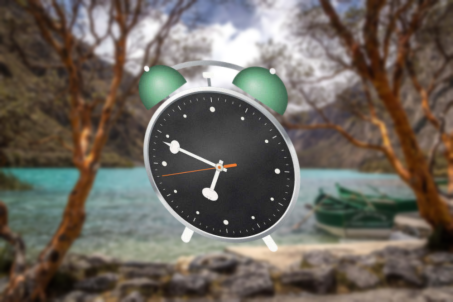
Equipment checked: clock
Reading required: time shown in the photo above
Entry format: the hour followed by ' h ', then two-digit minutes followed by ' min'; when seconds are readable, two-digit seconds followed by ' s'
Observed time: 6 h 48 min 43 s
